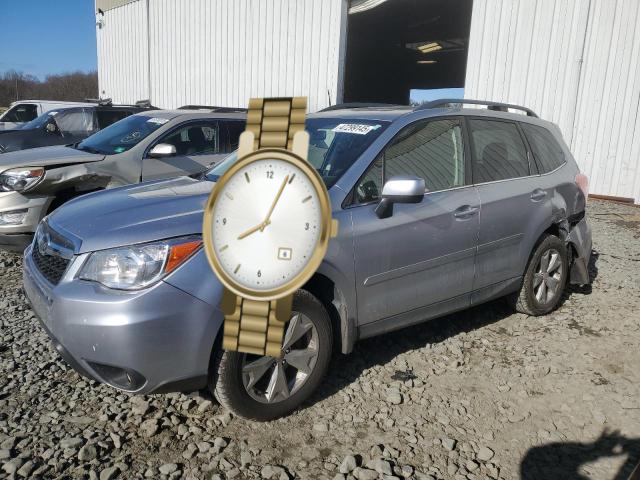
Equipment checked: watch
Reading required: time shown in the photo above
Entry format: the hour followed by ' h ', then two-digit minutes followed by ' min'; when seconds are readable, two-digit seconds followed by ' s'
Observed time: 8 h 04 min
